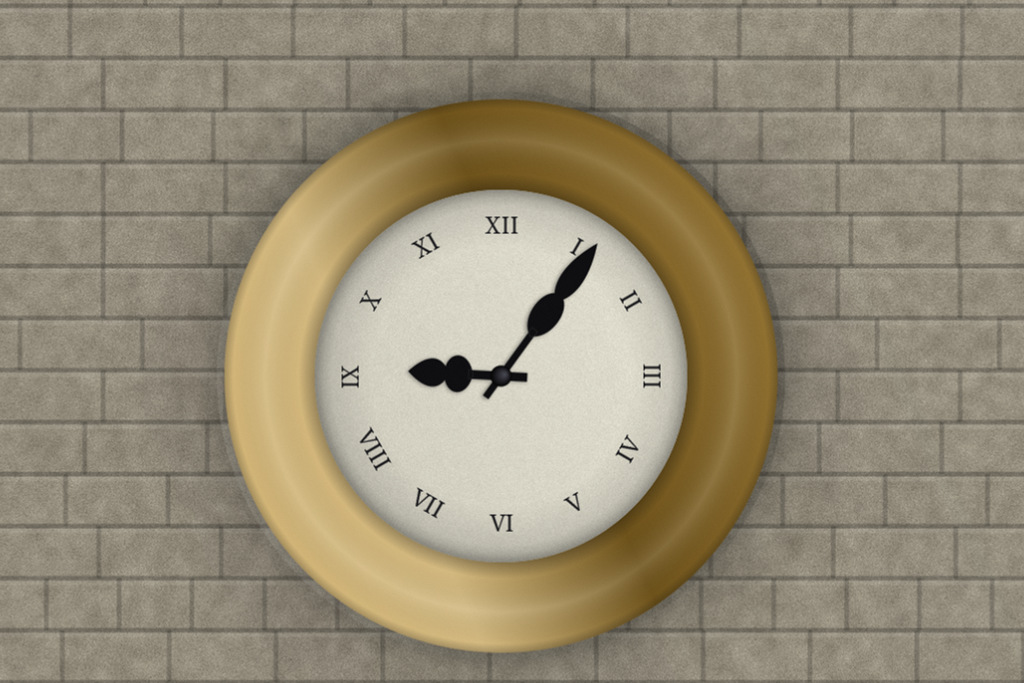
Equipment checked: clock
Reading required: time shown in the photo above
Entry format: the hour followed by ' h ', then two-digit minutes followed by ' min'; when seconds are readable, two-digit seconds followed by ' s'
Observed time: 9 h 06 min
